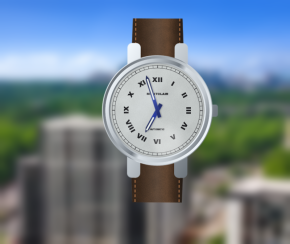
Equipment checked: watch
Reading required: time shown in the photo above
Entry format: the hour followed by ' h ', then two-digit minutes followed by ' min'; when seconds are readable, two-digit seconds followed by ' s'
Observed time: 6 h 57 min
